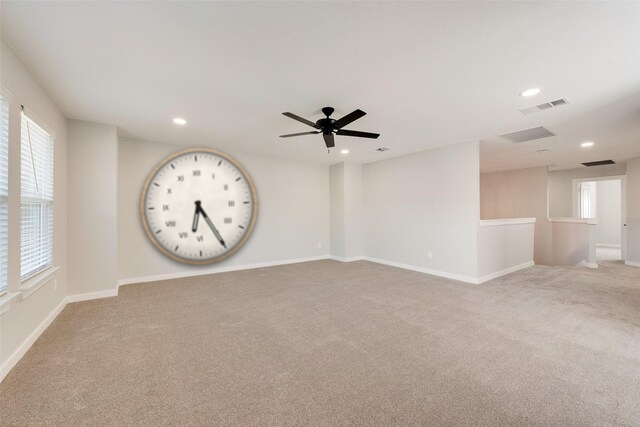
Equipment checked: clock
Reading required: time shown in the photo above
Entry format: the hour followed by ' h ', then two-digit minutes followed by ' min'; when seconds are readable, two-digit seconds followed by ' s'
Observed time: 6 h 25 min
